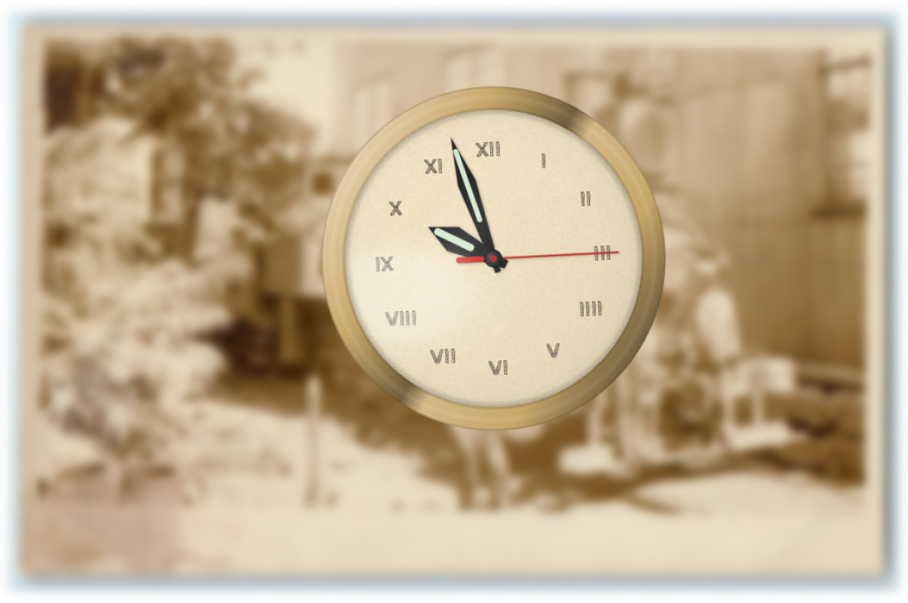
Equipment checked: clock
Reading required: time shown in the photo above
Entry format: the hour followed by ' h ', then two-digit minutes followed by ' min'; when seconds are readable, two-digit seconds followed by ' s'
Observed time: 9 h 57 min 15 s
